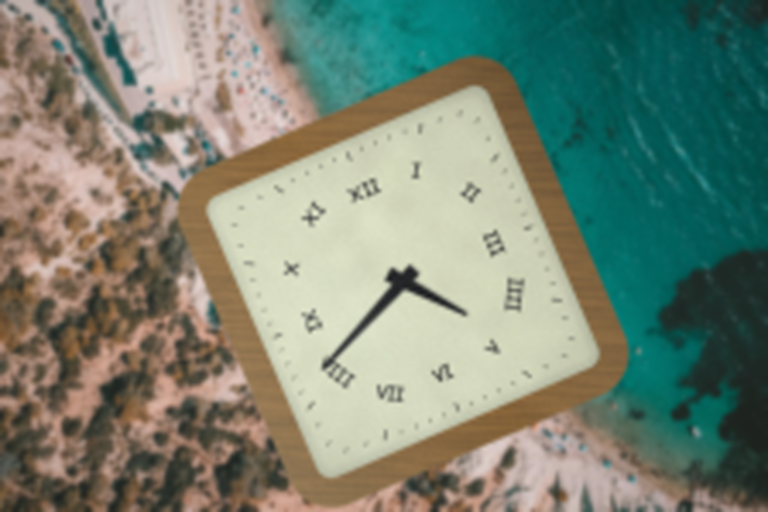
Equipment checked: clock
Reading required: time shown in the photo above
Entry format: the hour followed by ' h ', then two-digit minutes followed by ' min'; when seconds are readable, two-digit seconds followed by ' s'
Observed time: 4 h 41 min
